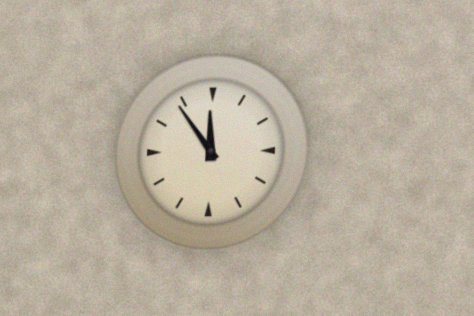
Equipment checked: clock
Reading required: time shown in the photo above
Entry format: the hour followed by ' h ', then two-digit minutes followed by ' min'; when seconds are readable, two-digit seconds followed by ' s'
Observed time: 11 h 54 min
